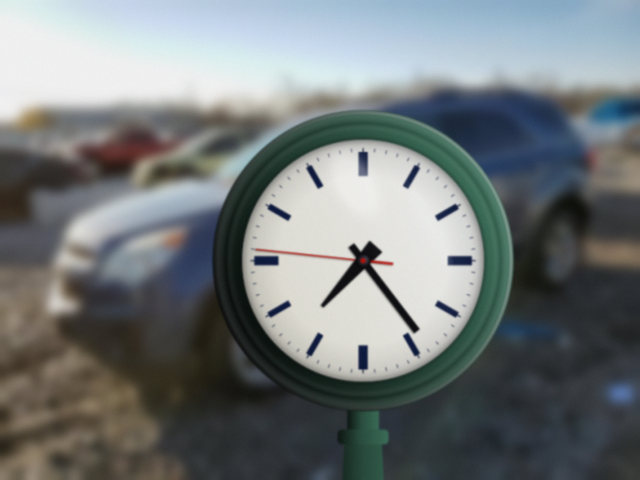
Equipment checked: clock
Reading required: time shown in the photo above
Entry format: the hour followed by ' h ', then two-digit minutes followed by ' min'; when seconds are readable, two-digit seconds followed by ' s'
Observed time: 7 h 23 min 46 s
